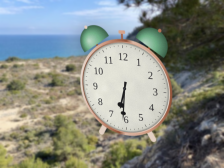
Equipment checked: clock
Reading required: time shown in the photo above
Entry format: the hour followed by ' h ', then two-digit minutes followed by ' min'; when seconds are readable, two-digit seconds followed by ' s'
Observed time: 6 h 31 min
